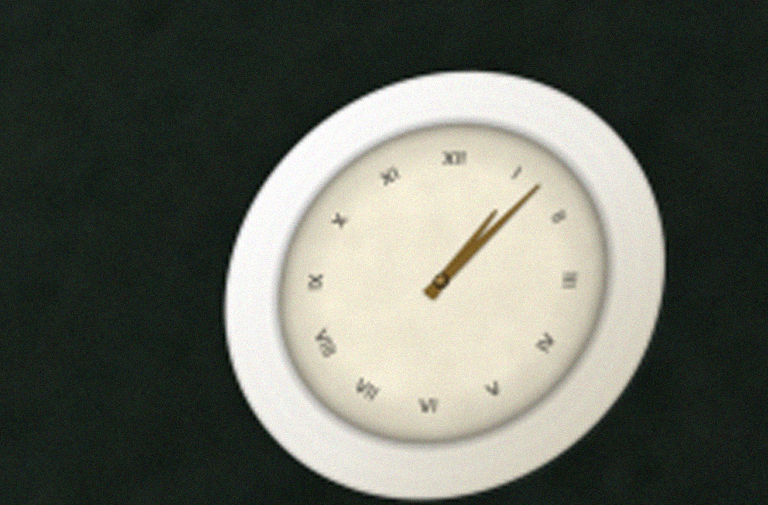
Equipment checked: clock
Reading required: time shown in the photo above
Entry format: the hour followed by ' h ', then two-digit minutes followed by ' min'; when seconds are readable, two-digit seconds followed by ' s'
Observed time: 1 h 07 min
